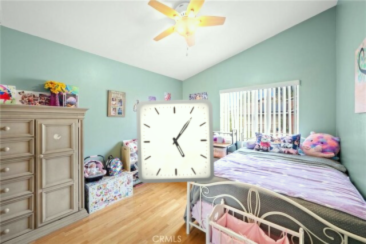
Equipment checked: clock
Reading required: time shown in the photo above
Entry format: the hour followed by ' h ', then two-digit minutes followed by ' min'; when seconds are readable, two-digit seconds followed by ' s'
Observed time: 5 h 06 min
